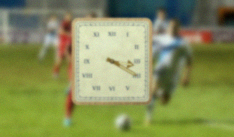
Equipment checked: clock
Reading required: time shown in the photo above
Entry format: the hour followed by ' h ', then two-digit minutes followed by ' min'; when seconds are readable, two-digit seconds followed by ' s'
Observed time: 3 h 20 min
